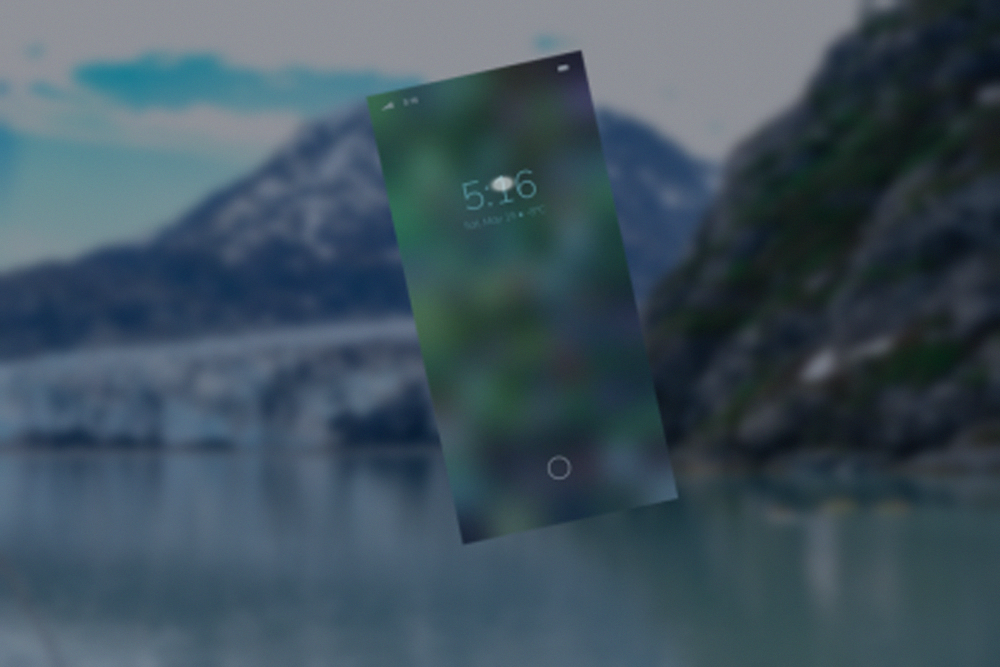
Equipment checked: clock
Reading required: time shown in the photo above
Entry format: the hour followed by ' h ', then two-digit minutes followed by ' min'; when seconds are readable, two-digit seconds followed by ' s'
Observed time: 5 h 16 min
